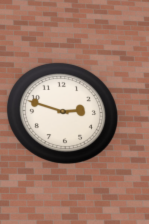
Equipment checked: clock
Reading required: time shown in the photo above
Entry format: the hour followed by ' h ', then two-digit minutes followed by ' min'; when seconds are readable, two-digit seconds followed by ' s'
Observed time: 2 h 48 min
